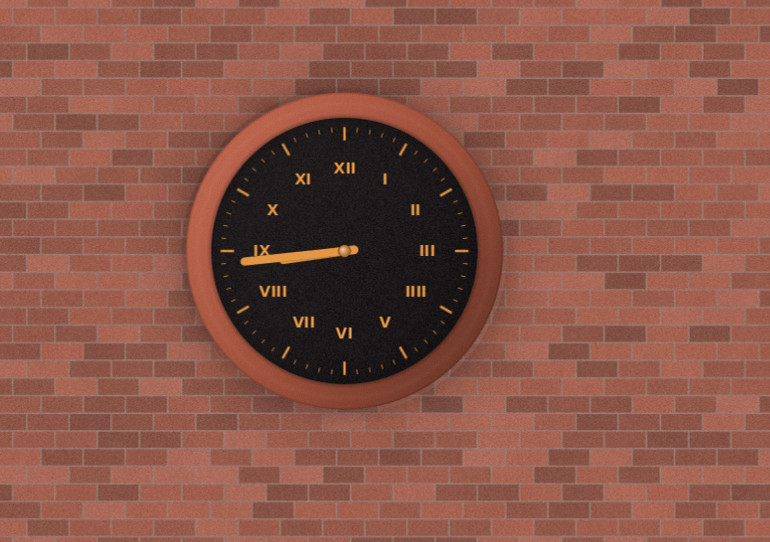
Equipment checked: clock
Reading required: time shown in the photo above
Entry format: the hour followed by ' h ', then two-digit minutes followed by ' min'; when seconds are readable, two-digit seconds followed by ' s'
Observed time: 8 h 44 min
